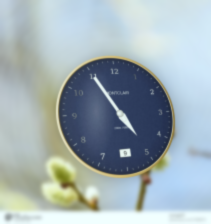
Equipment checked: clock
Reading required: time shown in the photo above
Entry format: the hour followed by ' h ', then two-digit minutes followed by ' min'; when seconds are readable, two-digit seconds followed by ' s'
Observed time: 4 h 55 min
